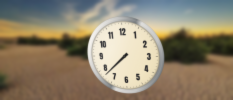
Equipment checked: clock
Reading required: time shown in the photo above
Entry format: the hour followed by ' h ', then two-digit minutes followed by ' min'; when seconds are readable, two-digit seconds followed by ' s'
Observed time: 7 h 38 min
